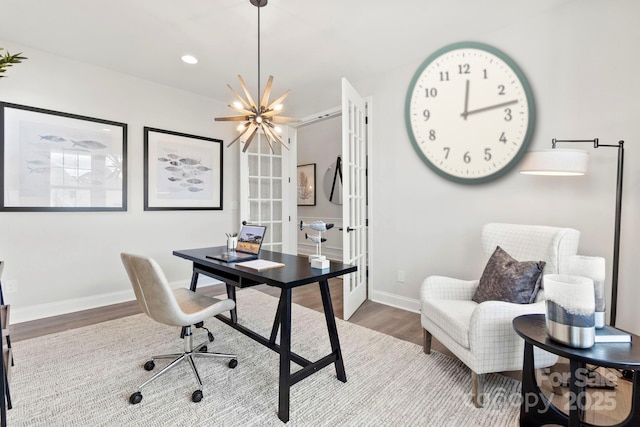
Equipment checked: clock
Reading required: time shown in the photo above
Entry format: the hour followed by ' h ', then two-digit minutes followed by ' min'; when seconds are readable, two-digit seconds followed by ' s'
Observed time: 12 h 13 min
